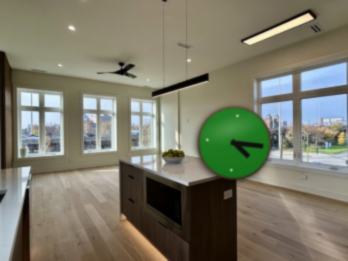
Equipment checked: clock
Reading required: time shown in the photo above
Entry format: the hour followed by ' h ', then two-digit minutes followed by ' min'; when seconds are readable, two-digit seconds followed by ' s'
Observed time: 4 h 15 min
